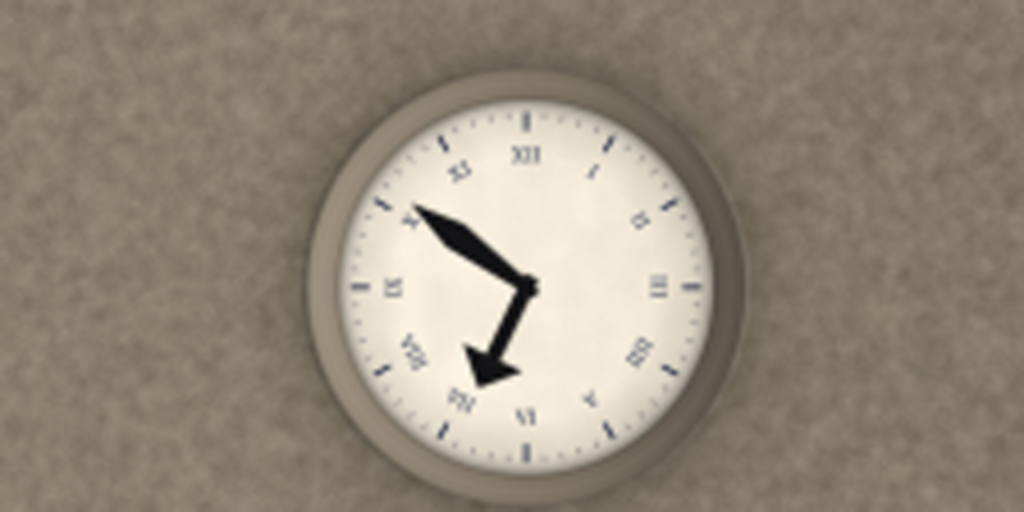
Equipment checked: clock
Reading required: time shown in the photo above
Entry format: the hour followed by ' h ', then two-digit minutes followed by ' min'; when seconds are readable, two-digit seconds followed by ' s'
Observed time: 6 h 51 min
